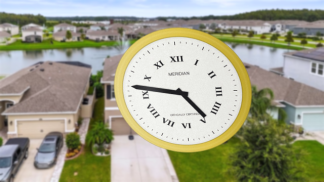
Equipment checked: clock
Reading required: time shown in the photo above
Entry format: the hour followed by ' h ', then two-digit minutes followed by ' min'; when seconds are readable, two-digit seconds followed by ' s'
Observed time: 4 h 47 min
